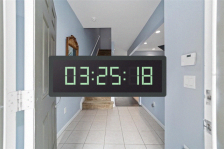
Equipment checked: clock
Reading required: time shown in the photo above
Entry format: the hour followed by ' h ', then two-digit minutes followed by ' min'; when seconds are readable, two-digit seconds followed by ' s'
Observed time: 3 h 25 min 18 s
